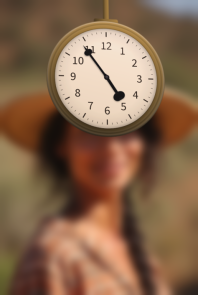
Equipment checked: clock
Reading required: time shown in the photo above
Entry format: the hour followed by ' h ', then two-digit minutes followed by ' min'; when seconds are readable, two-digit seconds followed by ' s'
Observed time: 4 h 54 min
